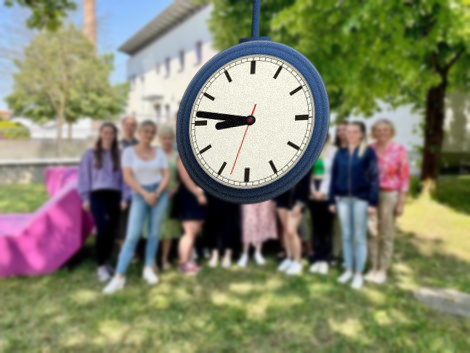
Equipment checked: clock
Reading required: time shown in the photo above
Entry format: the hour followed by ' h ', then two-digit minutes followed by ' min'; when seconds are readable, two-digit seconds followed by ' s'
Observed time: 8 h 46 min 33 s
